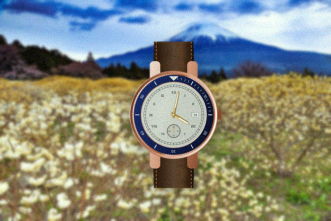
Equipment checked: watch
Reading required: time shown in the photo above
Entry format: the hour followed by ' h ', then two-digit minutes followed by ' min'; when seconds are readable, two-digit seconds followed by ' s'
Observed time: 4 h 02 min
